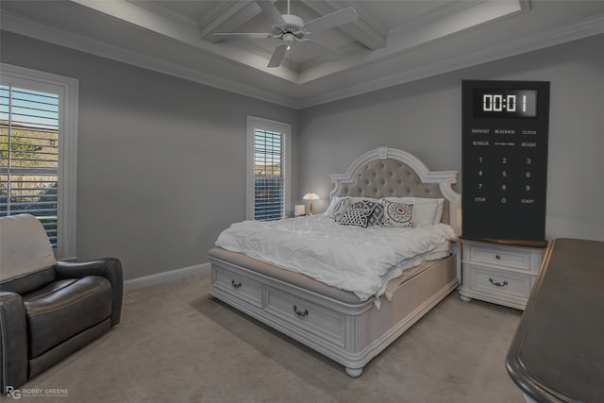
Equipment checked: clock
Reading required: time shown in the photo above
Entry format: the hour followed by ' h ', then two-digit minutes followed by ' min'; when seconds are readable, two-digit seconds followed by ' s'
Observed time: 0 h 01 min
